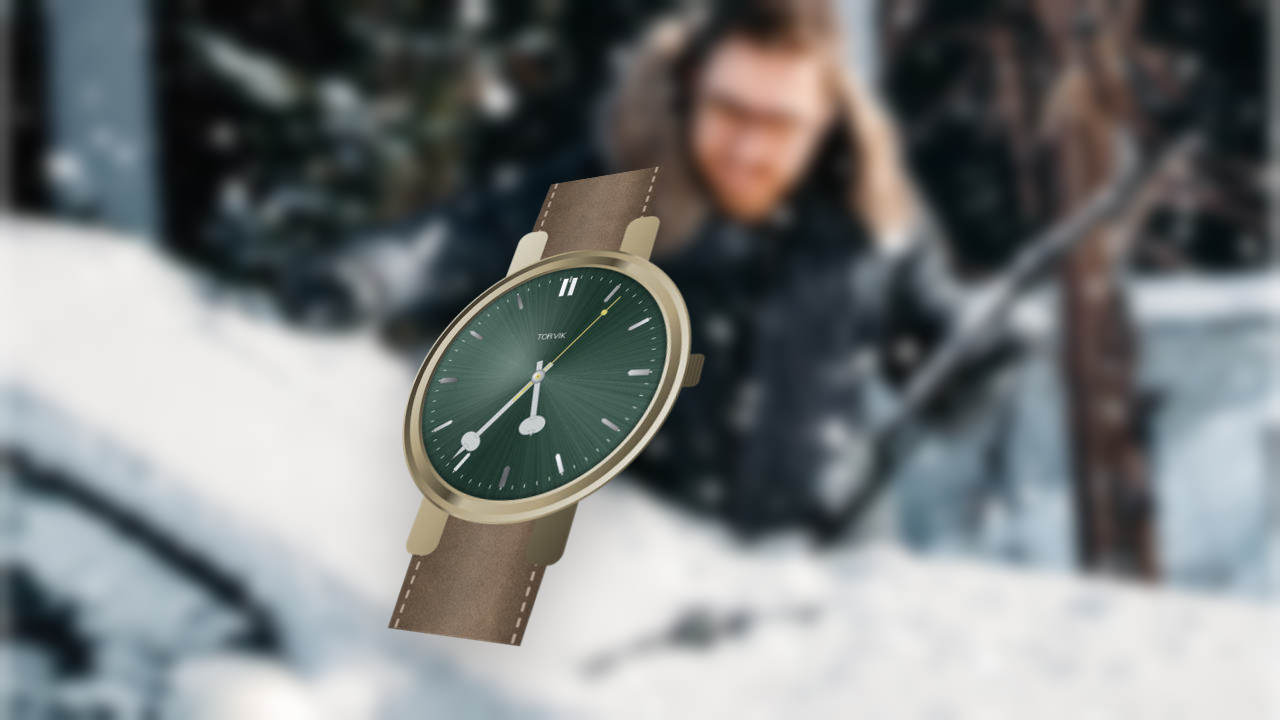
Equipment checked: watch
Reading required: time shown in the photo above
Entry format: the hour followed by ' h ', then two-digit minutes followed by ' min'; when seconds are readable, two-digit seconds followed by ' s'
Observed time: 5 h 36 min 06 s
